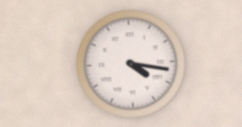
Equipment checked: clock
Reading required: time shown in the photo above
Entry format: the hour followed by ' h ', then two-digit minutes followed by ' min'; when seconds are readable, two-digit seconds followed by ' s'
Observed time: 4 h 17 min
